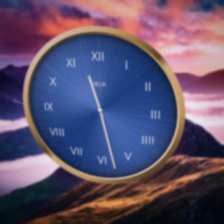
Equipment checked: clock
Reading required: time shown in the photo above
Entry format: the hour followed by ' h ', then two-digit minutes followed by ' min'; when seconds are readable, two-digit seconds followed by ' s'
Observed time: 11 h 28 min
